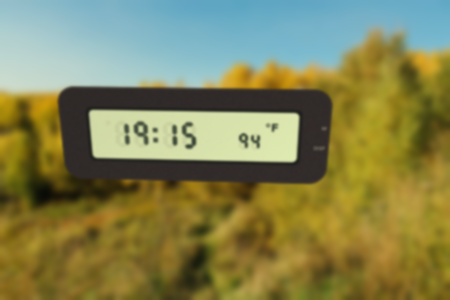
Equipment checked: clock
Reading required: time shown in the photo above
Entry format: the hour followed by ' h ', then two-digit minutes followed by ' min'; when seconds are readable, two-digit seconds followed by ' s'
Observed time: 19 h 15 min
